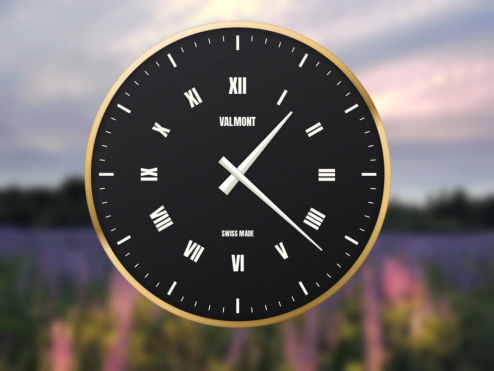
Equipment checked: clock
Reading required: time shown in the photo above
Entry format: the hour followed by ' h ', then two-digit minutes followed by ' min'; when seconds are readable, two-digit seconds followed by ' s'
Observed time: 1 h 22 min
